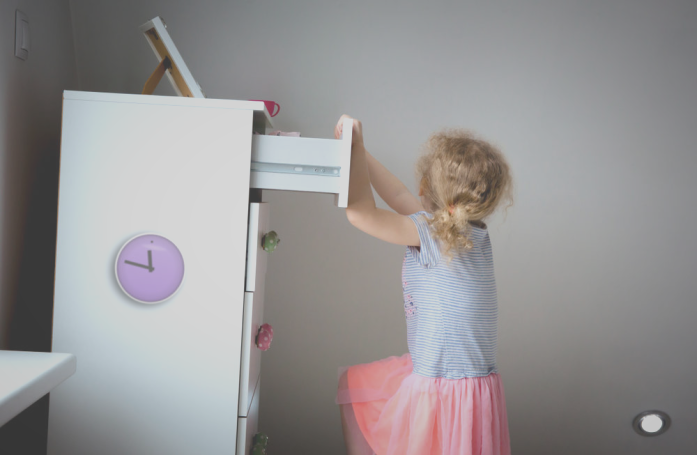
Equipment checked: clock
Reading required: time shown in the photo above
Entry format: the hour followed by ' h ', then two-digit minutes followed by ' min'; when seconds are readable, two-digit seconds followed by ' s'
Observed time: 11 h 47 min
